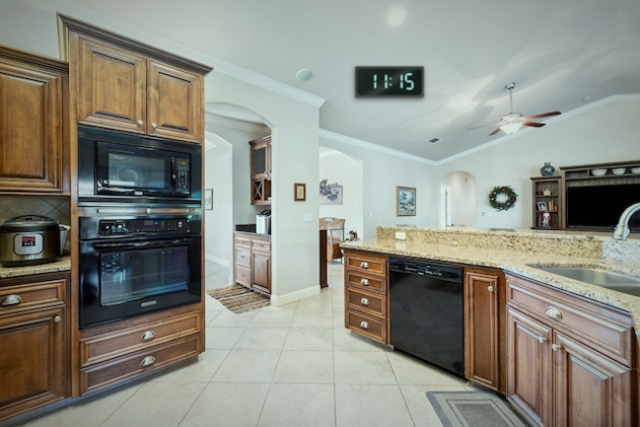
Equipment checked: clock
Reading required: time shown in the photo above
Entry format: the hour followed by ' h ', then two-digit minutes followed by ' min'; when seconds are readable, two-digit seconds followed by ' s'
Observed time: 11 h 15 min
